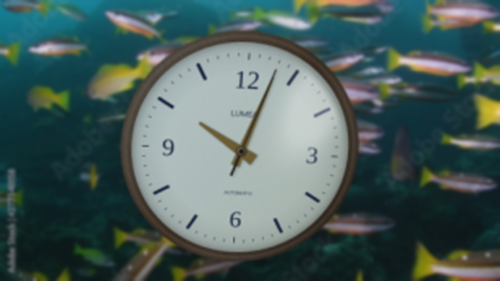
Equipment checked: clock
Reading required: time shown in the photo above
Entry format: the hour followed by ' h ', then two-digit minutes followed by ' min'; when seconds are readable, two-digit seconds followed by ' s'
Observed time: 10 h 03 min 03 s
